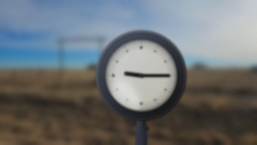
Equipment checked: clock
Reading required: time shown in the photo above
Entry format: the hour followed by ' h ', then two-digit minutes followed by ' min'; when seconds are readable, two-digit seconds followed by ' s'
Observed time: 9 h 15 min
